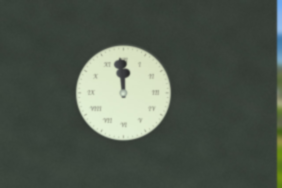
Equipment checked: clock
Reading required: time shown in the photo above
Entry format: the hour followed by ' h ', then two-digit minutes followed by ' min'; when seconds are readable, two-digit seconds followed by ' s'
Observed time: 11 h 59 min
